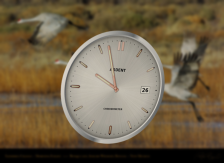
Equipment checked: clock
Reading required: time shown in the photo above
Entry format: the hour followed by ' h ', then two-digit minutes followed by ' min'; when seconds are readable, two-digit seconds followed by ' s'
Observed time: 9 h 57 min
